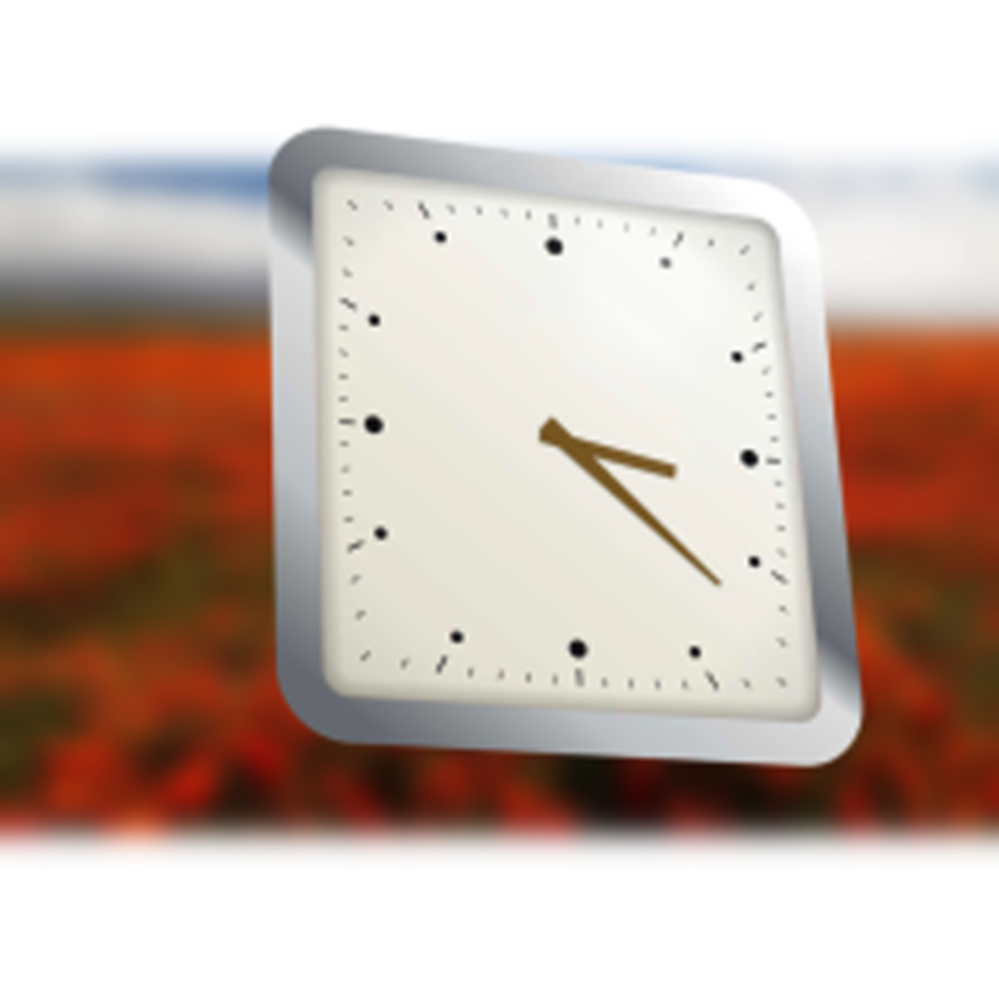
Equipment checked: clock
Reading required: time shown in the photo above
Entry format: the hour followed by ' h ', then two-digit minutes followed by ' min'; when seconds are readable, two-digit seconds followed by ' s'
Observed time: 3 h 22 min
